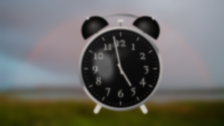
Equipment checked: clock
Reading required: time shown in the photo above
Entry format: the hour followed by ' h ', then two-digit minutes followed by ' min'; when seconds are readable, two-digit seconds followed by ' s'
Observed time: 4 h 58 min
